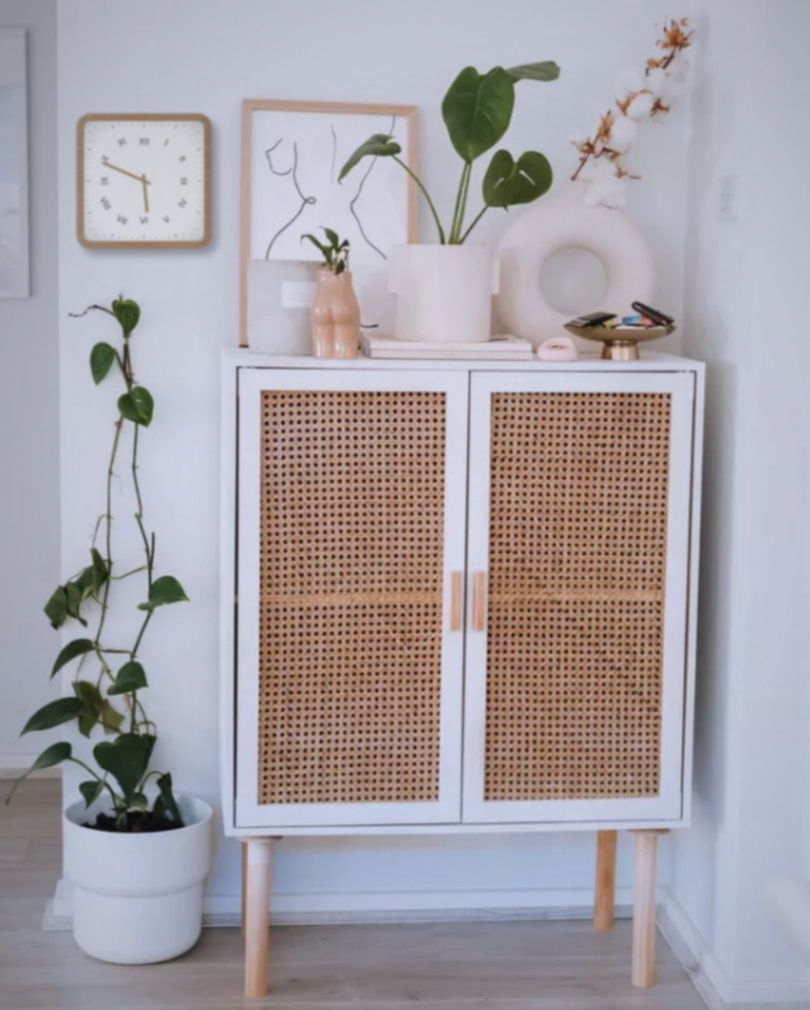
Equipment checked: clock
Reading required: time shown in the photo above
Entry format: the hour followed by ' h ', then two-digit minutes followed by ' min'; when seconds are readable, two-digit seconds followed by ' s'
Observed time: 5 h 49 min
